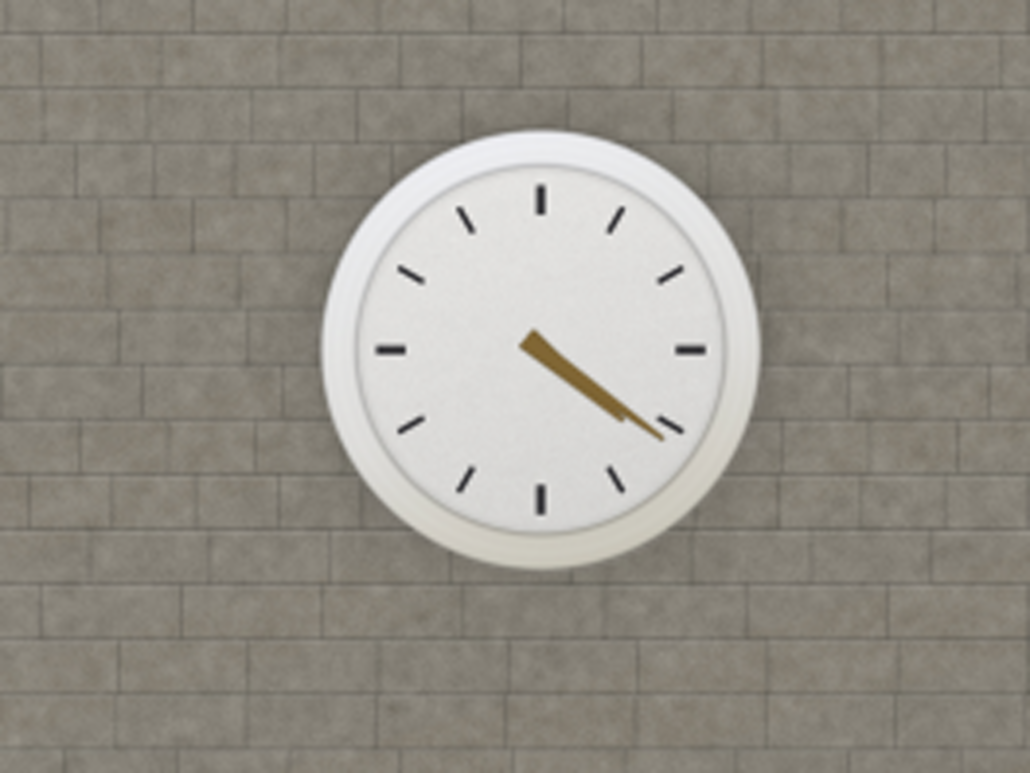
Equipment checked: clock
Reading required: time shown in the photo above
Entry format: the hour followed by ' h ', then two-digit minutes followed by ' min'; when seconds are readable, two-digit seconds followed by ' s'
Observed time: 4 h 21 min
